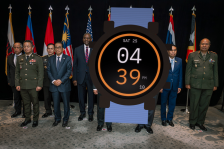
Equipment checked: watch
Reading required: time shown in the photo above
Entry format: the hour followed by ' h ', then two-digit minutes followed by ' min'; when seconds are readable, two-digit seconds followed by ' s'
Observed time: 4 h 39 min
